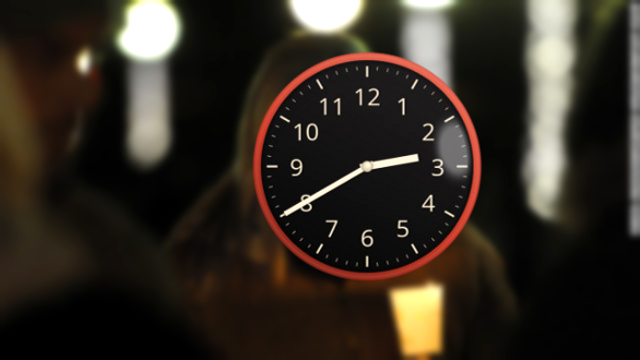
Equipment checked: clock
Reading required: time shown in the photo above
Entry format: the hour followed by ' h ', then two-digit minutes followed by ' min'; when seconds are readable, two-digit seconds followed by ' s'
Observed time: 2 h 40 min
